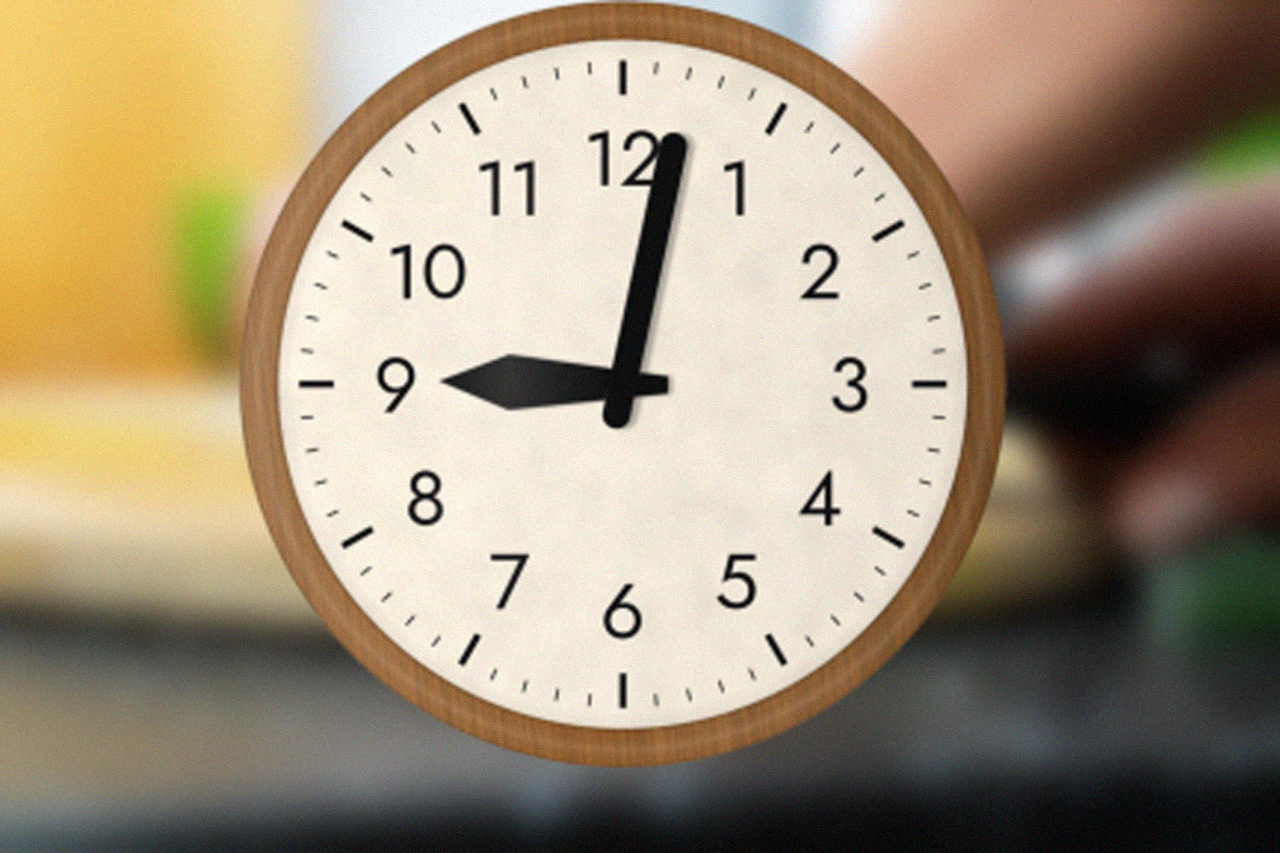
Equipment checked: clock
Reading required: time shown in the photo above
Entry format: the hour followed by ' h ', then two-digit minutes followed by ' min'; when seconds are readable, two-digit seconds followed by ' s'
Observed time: 9 h 02 min
